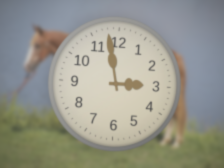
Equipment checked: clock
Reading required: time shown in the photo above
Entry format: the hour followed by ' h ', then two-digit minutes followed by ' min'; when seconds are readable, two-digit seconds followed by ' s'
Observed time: 2 h 58 min
